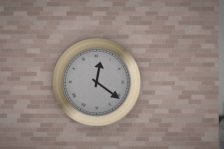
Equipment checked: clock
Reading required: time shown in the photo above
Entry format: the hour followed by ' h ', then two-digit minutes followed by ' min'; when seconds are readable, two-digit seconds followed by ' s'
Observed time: 12 h 21 min
